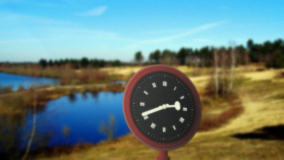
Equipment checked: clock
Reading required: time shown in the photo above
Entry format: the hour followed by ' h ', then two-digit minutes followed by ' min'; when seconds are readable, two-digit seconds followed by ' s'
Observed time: 2 h 41 min
